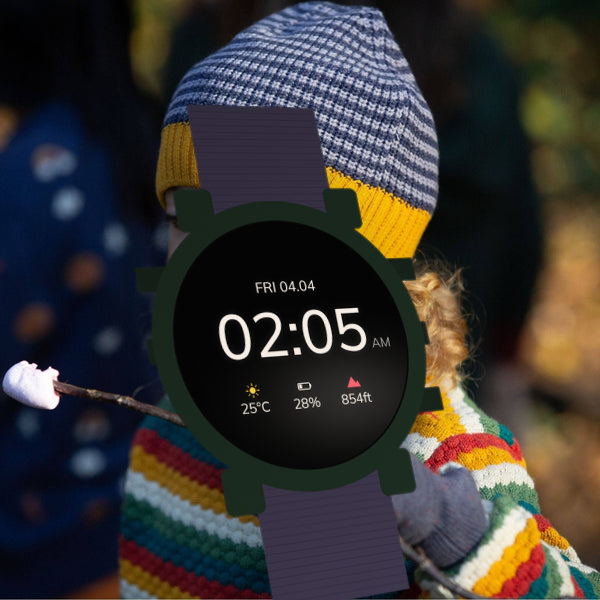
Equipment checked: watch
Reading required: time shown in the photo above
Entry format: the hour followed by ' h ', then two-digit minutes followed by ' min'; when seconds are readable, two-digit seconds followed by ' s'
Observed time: 2 h 05 min
